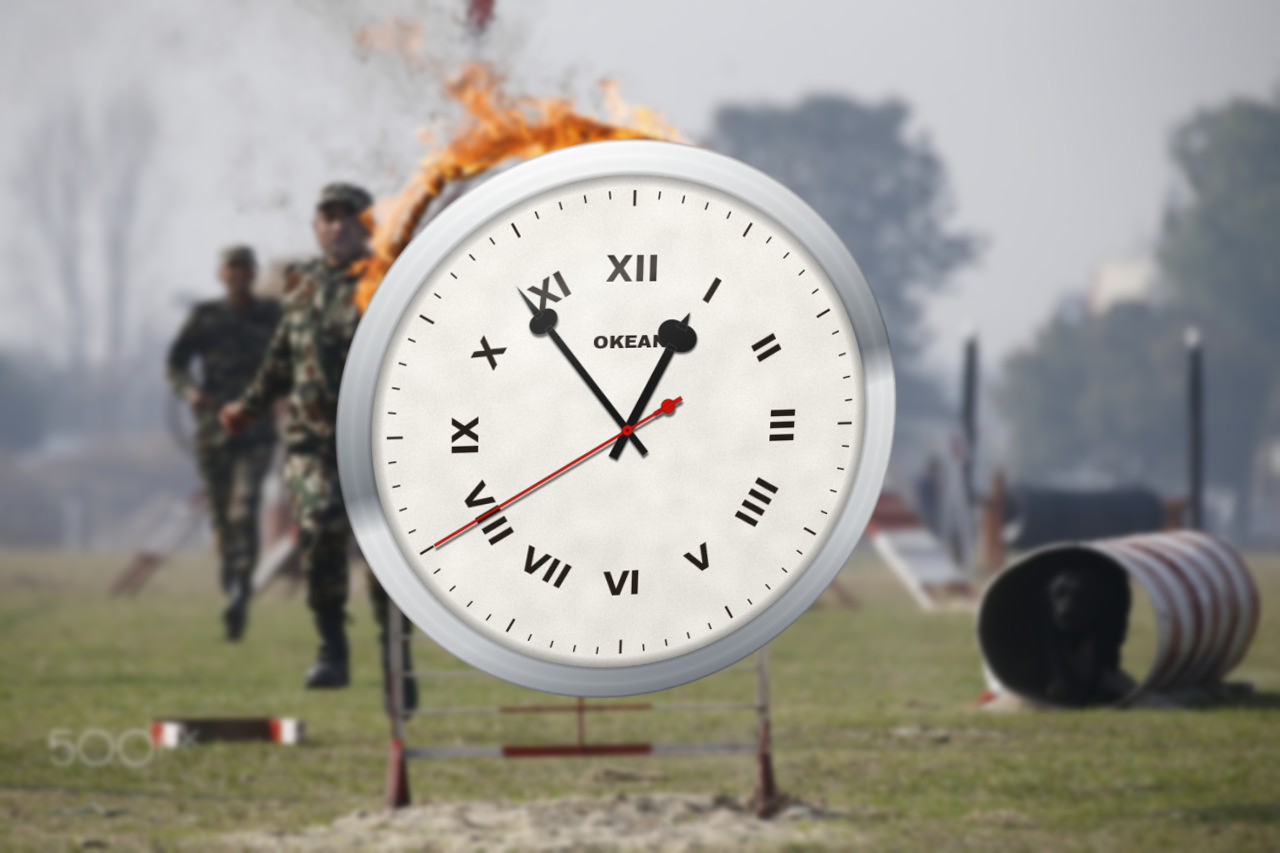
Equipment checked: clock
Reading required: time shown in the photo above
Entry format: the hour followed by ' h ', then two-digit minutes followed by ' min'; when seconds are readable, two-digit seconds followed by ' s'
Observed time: 12 h 53 min 40 s
